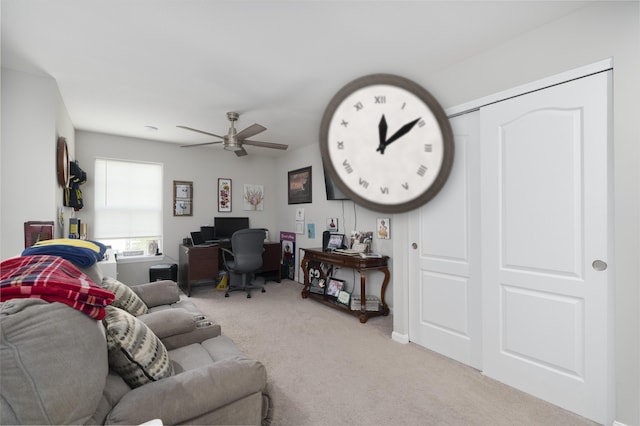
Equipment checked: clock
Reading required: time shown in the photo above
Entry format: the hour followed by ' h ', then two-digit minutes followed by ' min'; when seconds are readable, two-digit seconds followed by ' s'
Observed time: 12 h 09 min
